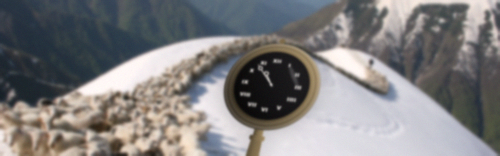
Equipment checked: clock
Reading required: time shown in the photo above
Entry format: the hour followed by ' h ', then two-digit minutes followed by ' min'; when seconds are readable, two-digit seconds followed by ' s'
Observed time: 10 h 53 min
